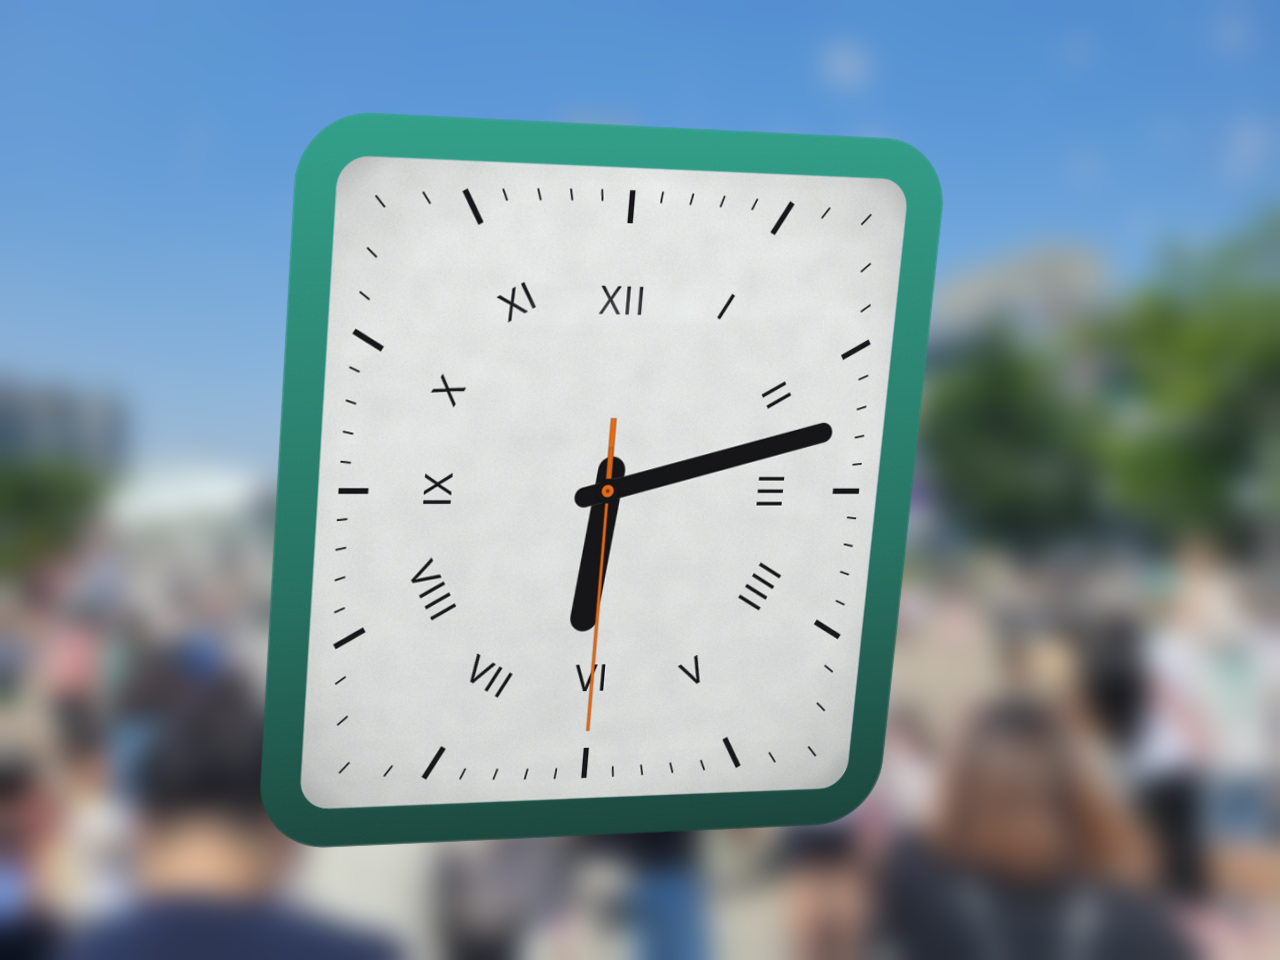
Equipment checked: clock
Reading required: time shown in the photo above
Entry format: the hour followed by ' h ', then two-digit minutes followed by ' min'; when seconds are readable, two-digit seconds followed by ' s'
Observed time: 6 h 12 min 30 s
